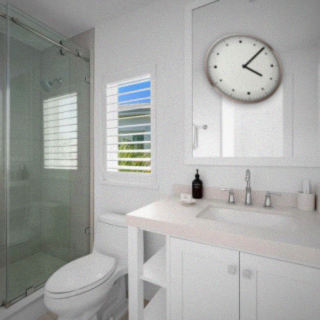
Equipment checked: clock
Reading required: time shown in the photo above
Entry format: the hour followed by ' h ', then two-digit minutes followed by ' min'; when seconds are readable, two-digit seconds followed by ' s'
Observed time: 4 h 08 min
